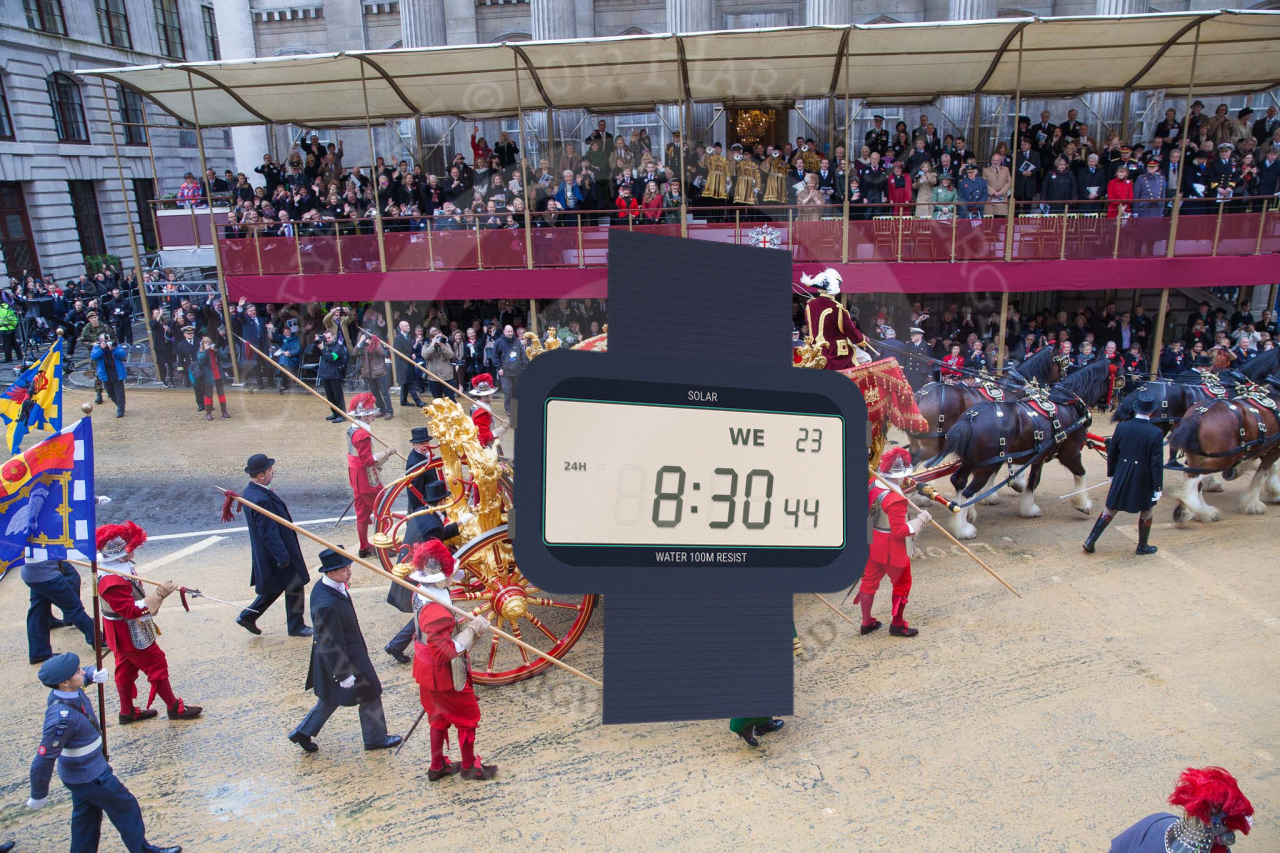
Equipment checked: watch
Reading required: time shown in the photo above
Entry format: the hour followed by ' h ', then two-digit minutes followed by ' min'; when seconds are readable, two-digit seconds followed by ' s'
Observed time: 8 h 30 min 44 s
